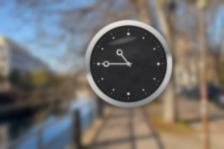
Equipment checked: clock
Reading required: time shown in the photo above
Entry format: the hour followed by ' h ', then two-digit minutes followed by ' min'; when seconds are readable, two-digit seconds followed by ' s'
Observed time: 10 h 45 min
